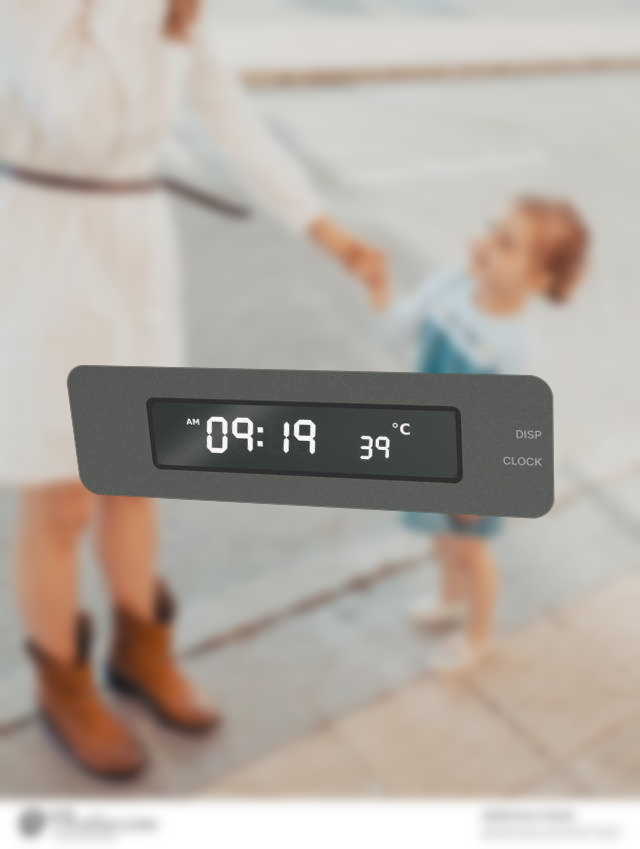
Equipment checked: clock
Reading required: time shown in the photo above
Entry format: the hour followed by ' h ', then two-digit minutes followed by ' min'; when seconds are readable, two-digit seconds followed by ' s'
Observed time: 9 h 19 min
